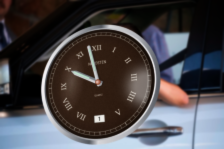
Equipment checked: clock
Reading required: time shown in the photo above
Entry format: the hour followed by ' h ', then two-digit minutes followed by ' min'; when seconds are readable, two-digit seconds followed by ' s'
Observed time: 9 h 58 min
